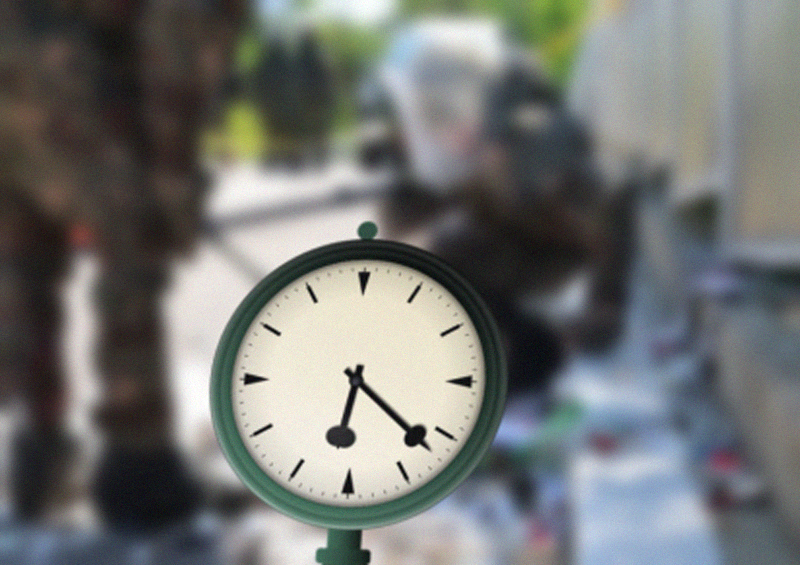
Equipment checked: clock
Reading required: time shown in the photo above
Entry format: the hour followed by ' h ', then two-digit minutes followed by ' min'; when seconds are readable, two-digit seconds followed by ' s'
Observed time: 6 h 22 min
